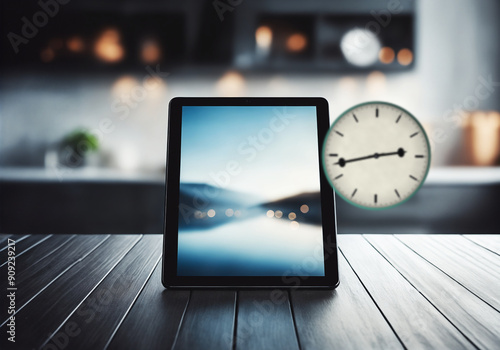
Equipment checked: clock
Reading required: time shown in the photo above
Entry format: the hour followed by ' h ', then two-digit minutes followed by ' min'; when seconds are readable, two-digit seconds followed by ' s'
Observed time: 2 h 43 min
